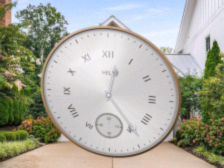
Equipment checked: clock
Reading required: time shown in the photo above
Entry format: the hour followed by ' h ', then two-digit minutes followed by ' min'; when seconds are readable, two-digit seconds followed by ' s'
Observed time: 12 h 24 min
